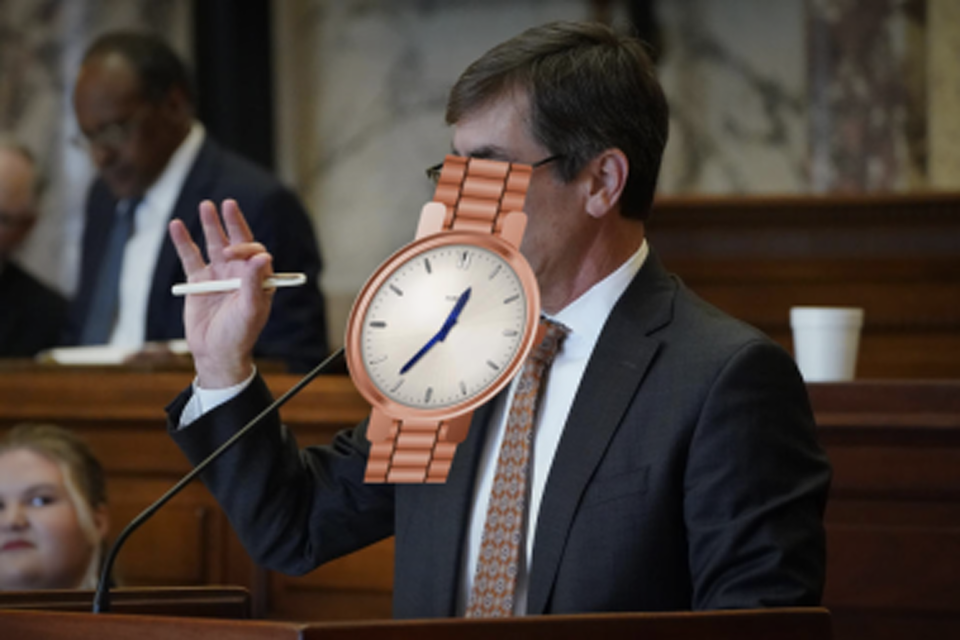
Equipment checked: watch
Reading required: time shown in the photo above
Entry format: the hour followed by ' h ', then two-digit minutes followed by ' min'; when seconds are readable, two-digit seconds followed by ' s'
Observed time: 12 h 36 min
